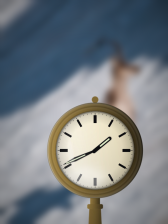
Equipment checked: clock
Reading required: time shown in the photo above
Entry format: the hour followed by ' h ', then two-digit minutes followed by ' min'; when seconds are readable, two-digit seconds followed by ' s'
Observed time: 1 h 41 min
